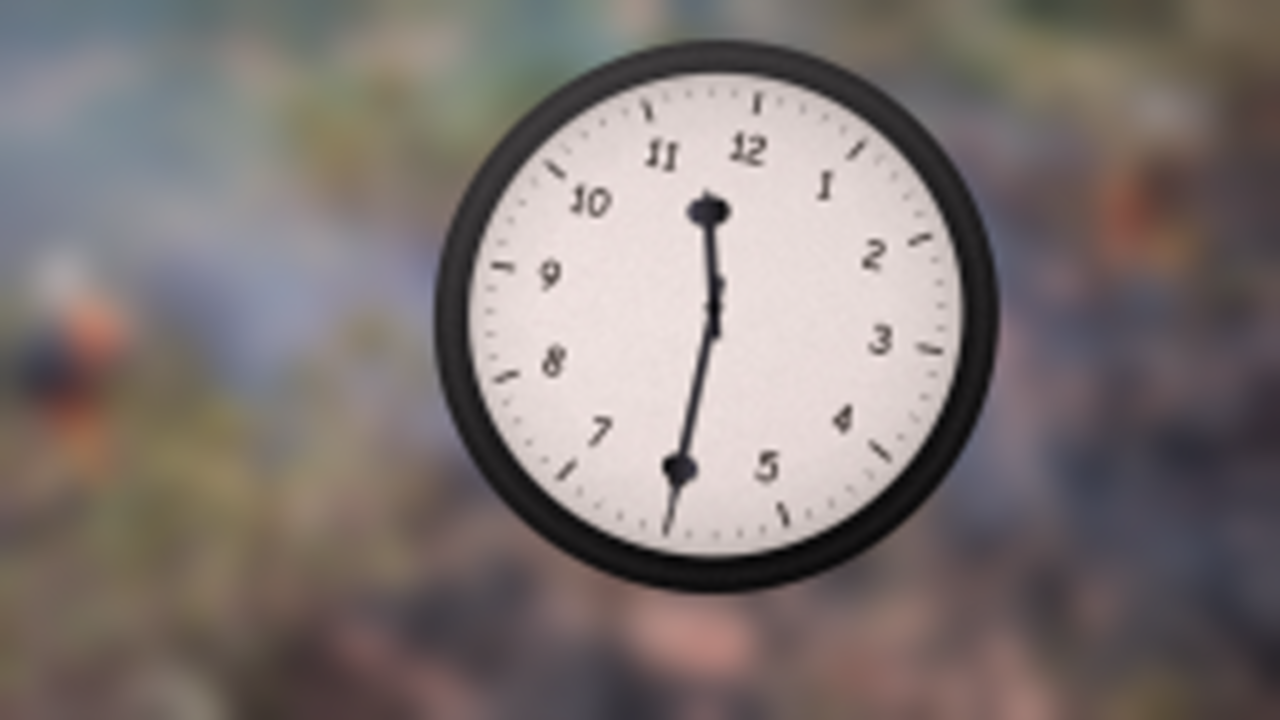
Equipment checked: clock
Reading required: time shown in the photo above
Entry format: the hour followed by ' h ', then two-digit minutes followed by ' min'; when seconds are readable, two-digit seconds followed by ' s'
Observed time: 11 h 30 min
